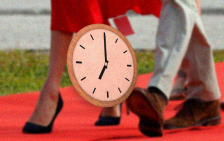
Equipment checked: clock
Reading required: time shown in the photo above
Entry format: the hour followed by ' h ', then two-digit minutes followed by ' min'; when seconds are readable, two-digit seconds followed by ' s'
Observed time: 7 h 00 min
